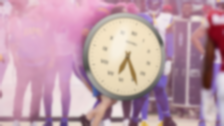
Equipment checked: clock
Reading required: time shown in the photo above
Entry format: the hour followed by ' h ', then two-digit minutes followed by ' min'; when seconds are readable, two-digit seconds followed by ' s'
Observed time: 6 h 24 min
